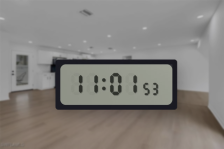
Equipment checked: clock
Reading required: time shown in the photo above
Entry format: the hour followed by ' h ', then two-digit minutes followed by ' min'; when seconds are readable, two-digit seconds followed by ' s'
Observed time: 11 h 01 min 53 s
